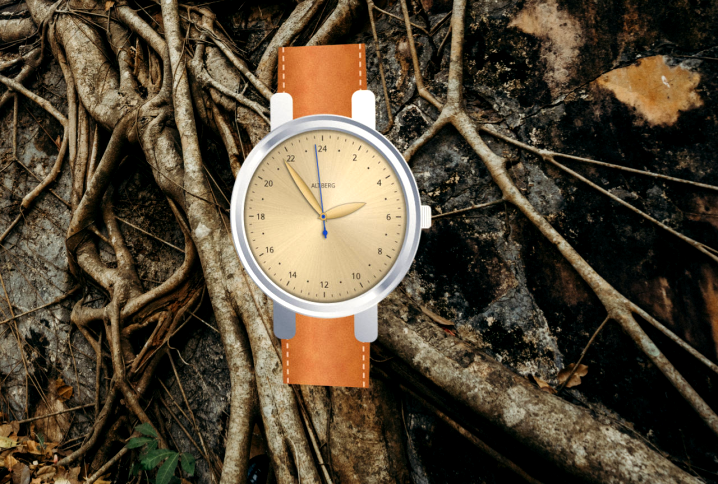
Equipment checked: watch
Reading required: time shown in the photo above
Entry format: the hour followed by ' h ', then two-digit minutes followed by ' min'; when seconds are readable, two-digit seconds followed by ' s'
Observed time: 4 h 53 min 59 s
